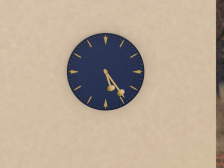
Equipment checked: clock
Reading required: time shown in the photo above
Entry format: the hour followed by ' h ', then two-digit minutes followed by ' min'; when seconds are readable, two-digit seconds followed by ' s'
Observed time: 5 h 24 min
